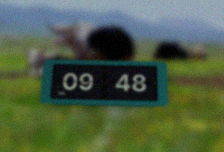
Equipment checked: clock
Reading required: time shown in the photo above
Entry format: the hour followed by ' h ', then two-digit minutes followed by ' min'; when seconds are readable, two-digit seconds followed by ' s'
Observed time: 9 h 48 min
